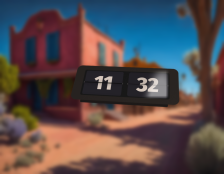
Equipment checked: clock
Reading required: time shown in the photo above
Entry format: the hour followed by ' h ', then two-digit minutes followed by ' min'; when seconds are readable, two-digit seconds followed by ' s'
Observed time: 11 h 32 min
